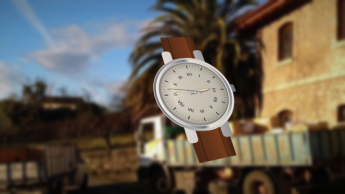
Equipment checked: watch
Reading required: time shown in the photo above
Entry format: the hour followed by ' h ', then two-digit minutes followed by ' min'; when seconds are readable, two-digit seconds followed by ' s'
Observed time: 2 h 47 min
